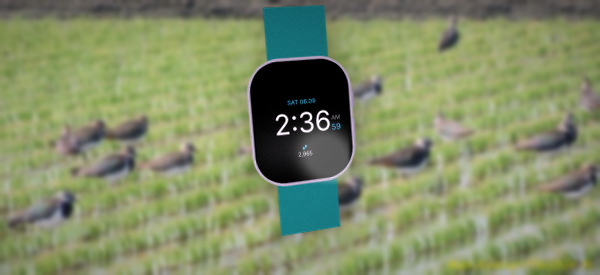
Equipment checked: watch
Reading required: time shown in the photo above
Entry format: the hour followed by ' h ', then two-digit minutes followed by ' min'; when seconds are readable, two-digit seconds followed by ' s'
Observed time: 2 h 36 min 59 s
